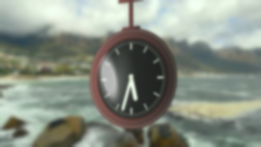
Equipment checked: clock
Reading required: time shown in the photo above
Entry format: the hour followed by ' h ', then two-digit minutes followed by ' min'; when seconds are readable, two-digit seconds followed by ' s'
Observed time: 5 h 33 min
